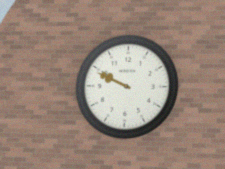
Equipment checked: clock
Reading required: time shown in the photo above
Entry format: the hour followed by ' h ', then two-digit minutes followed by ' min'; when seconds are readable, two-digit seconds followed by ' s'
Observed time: 9 h 49 min
